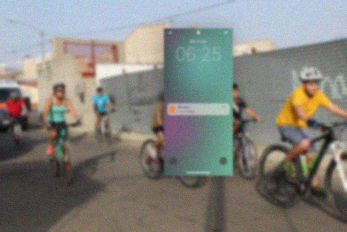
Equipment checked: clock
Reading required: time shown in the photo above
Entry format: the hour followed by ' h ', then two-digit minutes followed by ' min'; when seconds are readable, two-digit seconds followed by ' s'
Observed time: 6 h 25 min
